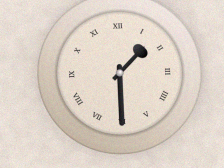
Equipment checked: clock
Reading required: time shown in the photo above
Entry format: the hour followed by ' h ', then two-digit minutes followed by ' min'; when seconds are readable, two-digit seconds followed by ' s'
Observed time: 1 h 30 min
